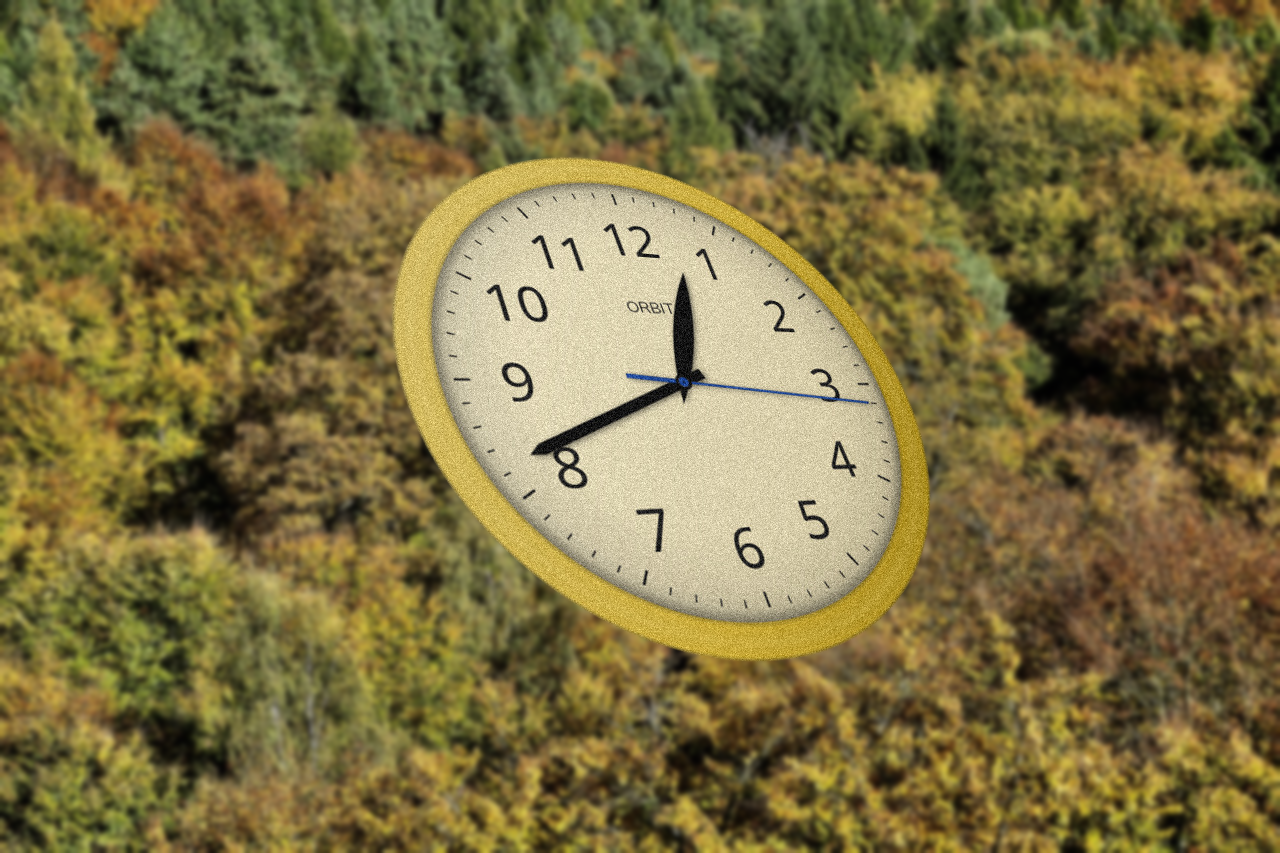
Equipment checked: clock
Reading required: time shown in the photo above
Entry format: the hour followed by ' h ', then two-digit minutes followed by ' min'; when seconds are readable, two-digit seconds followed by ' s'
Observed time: 12 h 41 min 16 s
